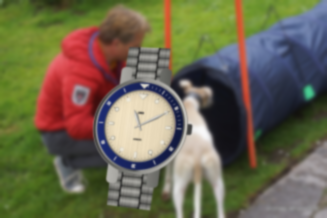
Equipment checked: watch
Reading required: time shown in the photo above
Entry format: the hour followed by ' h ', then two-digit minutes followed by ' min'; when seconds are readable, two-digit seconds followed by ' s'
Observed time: 11 h 10 min
